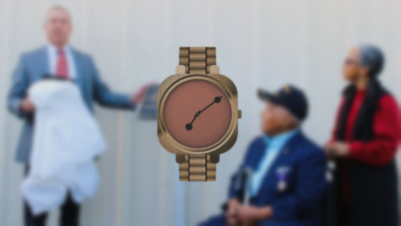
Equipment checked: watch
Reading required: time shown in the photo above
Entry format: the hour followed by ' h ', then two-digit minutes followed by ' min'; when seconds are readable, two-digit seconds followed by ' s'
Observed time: 7 h 09 min
